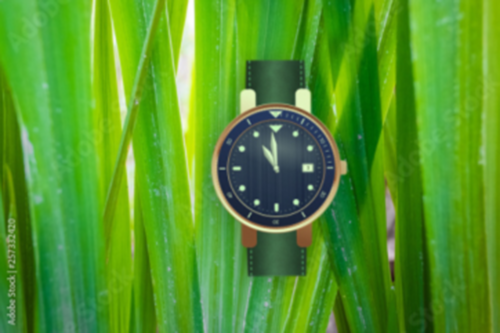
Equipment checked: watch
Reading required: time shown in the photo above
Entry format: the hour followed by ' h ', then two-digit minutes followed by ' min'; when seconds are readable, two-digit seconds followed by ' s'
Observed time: 10 h 59 min
